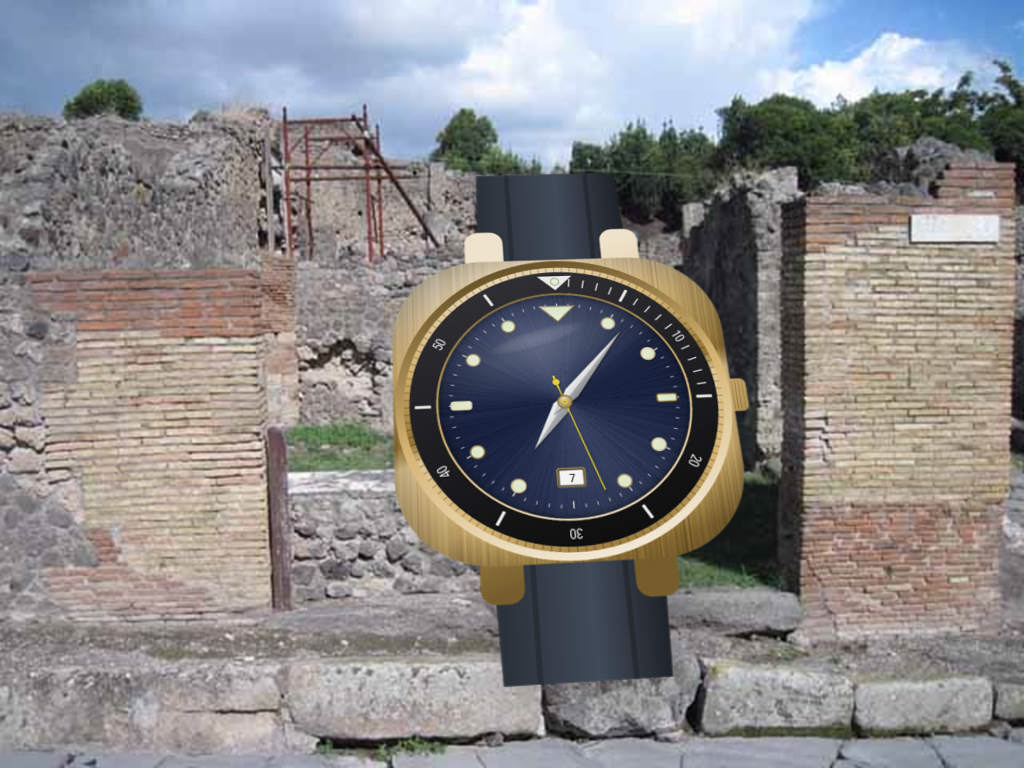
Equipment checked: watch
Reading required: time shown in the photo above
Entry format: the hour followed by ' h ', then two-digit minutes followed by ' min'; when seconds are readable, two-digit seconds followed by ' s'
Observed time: 7 h 06 min 27 s
